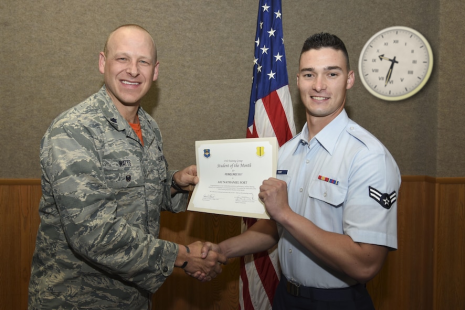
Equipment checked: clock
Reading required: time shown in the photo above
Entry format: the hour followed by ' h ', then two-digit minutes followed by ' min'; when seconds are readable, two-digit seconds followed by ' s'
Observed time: 9 h 32 min
